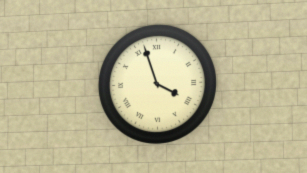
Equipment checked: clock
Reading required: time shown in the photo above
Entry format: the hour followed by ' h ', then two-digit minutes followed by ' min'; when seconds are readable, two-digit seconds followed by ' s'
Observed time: 3 h 57 min
